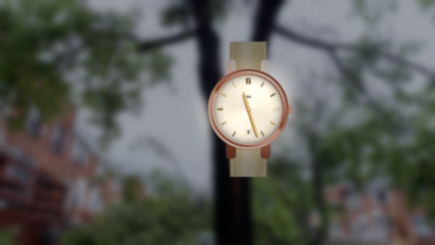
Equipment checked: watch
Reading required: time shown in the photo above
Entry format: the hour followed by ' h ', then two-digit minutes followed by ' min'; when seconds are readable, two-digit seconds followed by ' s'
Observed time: 11 h 27 min
